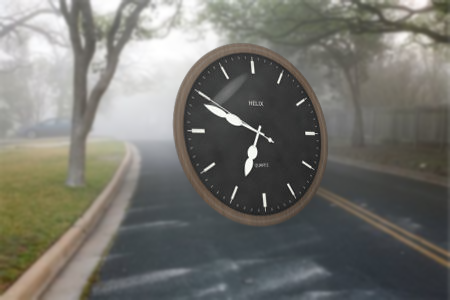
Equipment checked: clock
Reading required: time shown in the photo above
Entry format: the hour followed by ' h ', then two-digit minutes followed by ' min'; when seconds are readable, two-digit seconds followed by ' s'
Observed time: 6 h 48 min 50 s
